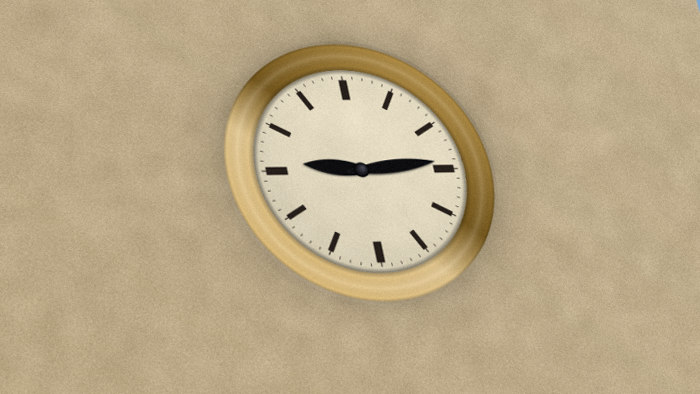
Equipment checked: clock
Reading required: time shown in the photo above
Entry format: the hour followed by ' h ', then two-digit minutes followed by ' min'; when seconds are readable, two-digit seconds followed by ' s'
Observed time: 9 h 14 min
